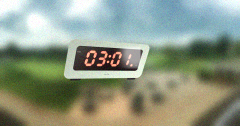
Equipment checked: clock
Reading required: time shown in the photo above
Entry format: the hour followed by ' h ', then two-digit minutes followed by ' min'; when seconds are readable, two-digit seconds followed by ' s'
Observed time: 3 h 01 min
